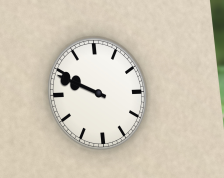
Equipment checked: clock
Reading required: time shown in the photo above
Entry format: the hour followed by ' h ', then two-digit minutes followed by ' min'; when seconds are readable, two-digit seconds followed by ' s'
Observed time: 9 h 49 min
